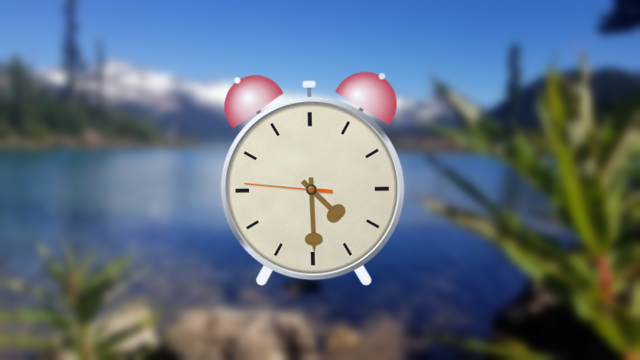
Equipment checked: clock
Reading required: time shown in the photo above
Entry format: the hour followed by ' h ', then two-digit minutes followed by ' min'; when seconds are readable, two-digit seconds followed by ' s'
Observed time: 4 h 29 min 46 s
